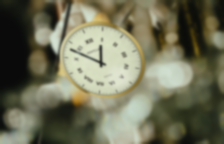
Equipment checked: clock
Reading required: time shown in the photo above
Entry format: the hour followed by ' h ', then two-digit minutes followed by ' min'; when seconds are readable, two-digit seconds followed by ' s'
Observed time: 12 h 53 min
